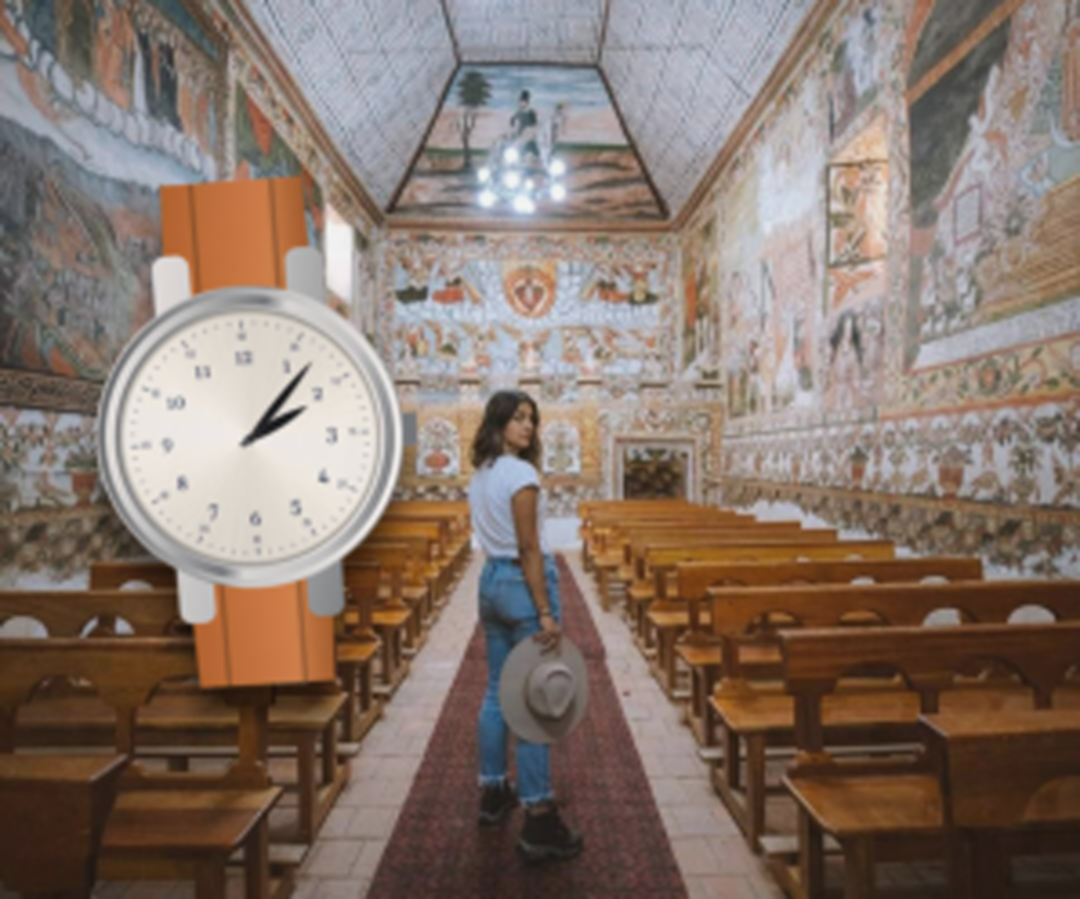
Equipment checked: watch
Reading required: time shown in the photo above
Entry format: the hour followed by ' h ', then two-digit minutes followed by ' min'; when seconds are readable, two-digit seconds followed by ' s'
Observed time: 2 h 07 min
